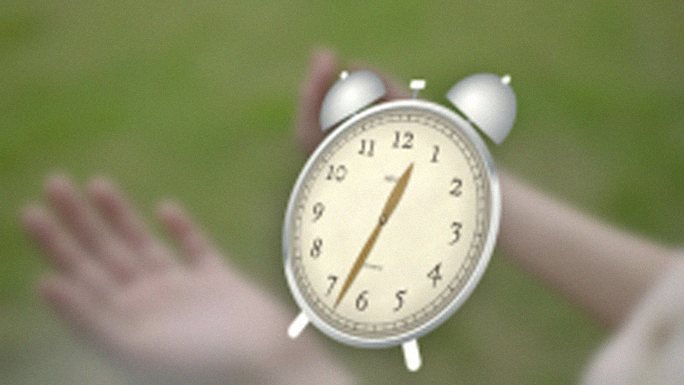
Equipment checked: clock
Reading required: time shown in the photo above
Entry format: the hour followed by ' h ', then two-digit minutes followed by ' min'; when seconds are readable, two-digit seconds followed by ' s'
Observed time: 12 h 33 min
